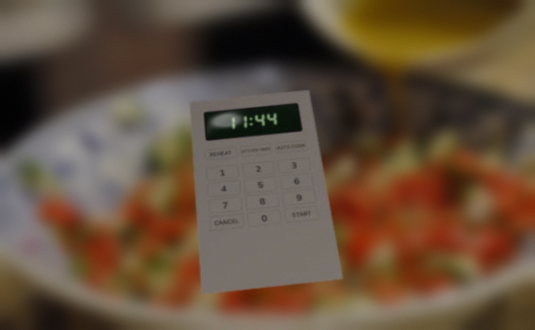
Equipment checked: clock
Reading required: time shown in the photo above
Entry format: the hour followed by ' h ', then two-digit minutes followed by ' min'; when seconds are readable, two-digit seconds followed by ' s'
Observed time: 11 h 44 min
